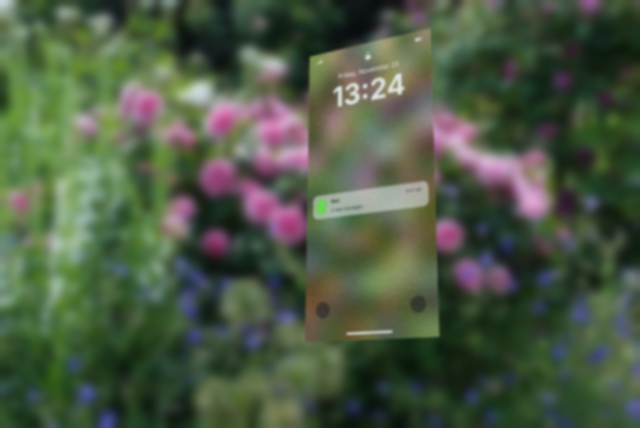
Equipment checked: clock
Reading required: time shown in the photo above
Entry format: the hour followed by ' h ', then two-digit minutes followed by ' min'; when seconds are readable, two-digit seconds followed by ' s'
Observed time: 13 h 24 min
